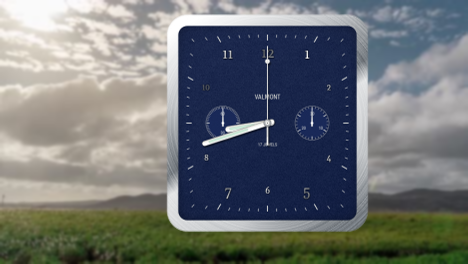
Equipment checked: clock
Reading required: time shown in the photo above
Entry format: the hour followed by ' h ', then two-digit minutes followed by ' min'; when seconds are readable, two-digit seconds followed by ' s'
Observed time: 8 h 42 min
